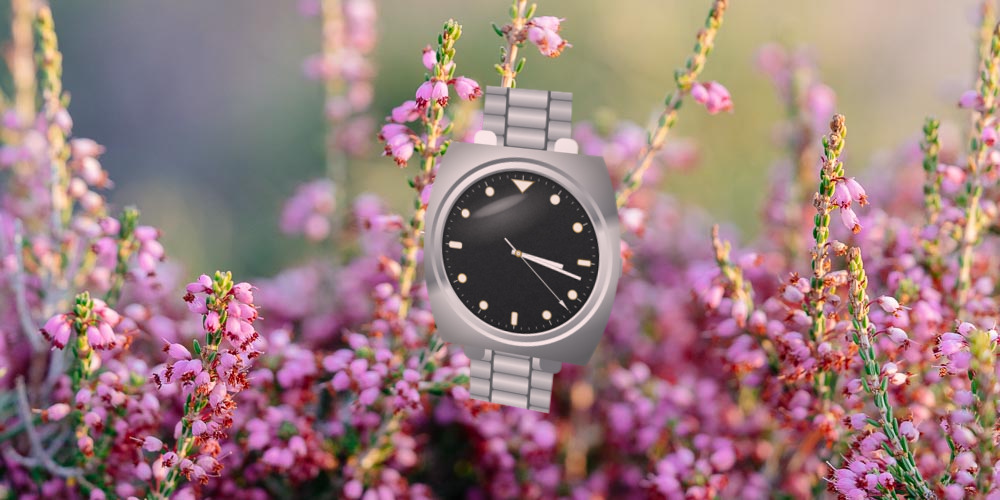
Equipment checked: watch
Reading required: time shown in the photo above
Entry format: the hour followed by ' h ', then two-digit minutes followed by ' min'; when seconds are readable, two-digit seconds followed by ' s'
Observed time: 3 h 17 min 22 s
